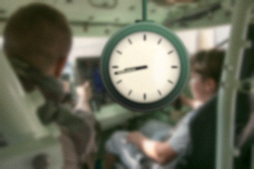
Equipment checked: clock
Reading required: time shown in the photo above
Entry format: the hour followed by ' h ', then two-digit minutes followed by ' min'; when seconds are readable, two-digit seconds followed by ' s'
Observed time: 8 h 43 min
